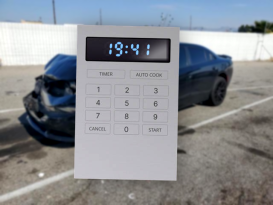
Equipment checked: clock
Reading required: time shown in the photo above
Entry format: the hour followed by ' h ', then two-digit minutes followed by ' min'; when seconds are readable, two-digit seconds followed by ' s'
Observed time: 19 h 41 min
